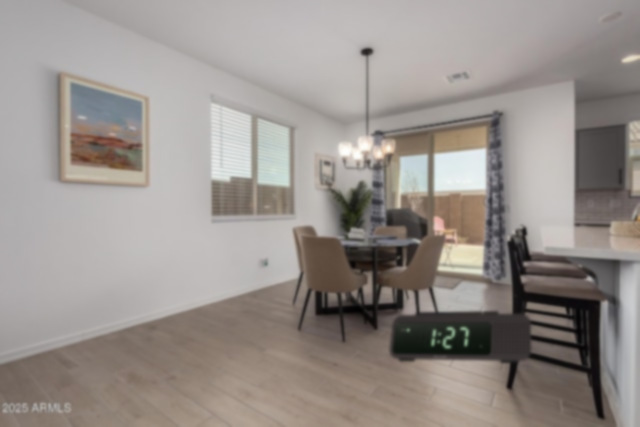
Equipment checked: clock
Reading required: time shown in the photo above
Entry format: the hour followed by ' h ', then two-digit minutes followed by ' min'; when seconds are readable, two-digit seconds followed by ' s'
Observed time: 1 h 27 min
